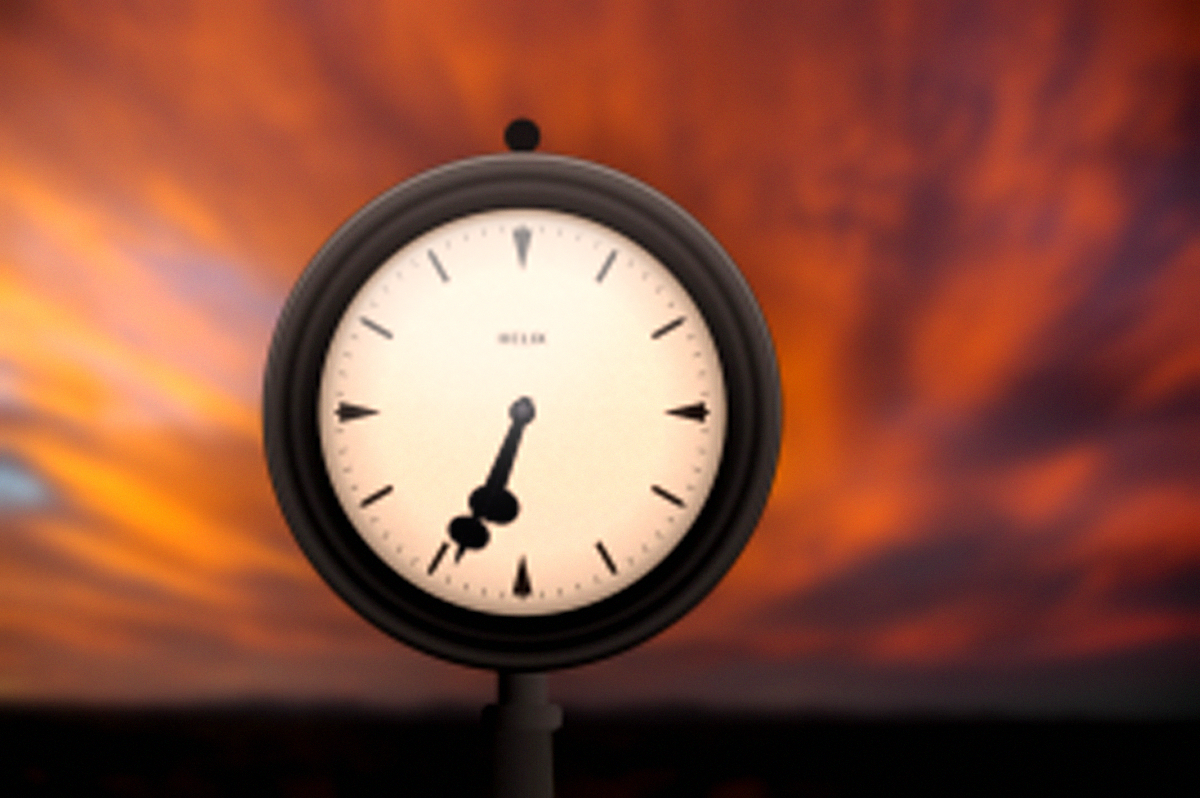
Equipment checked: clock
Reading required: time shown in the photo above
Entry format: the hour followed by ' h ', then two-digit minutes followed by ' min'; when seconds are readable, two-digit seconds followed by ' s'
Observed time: 6 h 34 min
